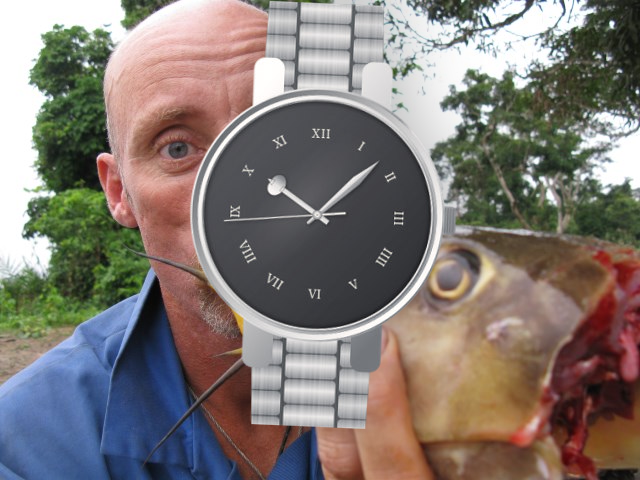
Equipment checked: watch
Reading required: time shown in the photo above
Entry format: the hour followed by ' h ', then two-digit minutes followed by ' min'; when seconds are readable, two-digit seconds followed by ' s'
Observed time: 10 h 07 min 44 s
